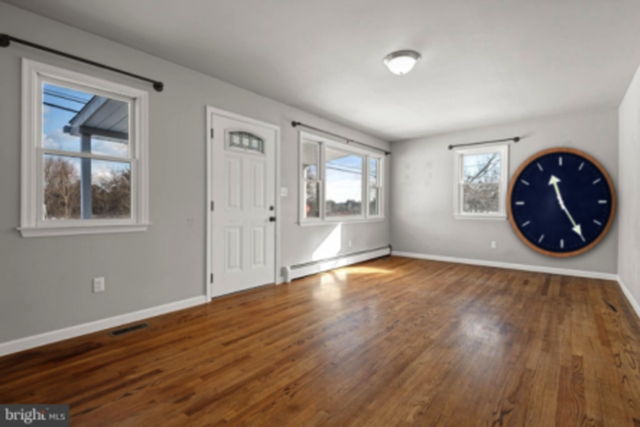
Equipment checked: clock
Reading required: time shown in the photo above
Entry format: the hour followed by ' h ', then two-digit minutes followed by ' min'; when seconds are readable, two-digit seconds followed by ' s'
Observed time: 11 h 25 min
